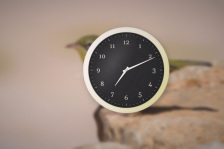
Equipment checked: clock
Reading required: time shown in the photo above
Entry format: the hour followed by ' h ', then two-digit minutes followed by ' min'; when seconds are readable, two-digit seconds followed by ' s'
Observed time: 7 h 11 min
